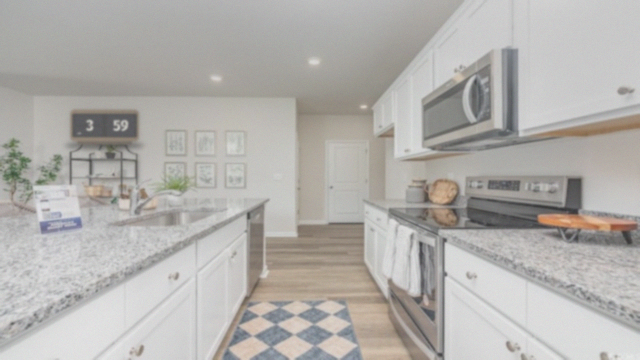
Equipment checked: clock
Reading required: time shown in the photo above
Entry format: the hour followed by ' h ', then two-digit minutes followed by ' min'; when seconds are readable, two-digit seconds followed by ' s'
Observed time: 3 h 59 min
